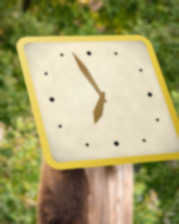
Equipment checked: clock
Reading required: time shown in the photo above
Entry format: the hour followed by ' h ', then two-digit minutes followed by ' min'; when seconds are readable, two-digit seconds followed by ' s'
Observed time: 6 h 57 min
